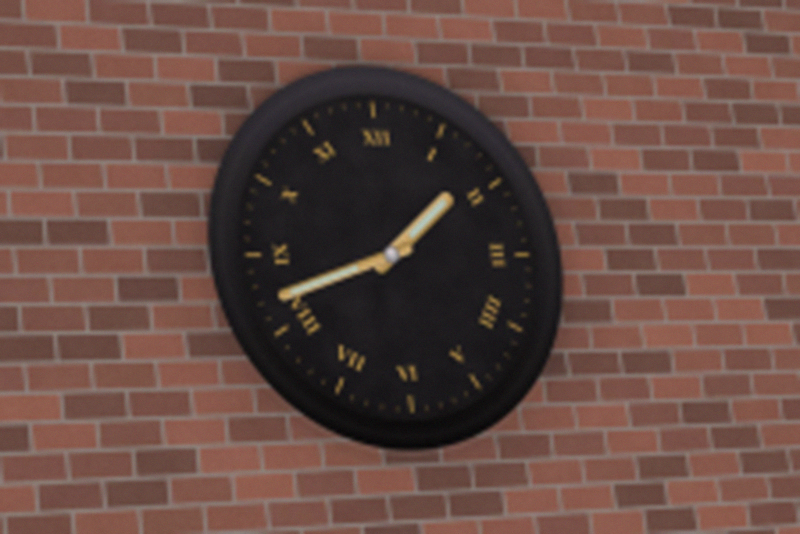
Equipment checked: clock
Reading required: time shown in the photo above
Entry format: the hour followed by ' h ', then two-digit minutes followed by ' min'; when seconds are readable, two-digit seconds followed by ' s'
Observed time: 1 h 42 min
